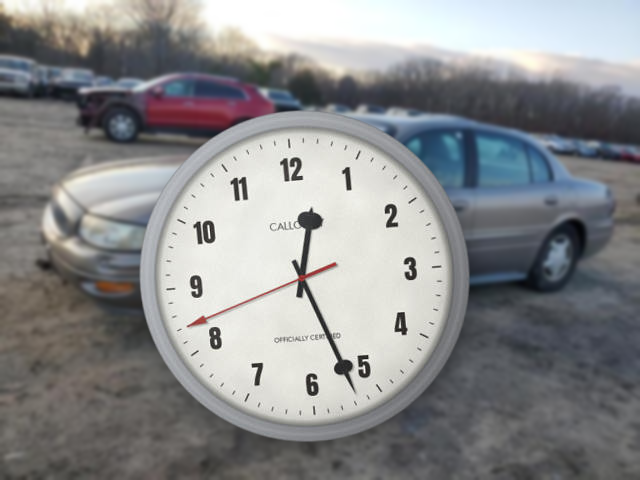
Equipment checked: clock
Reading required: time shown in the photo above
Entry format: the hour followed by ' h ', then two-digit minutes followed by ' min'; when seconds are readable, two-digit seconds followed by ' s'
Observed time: 12 h 26 min 42 s
